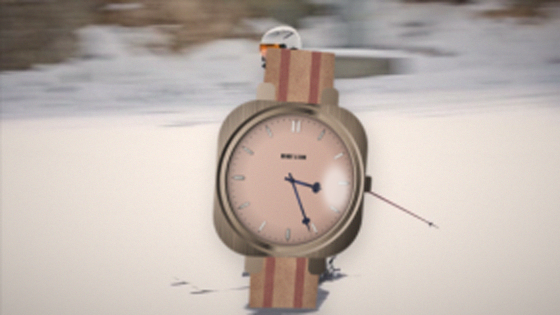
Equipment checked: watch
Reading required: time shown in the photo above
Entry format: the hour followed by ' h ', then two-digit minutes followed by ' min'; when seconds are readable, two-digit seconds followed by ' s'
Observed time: 3 h 26 min
